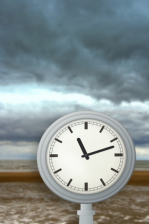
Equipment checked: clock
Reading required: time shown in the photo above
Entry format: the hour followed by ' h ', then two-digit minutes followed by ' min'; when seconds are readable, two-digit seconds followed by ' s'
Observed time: 11 h 12 min
